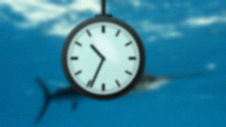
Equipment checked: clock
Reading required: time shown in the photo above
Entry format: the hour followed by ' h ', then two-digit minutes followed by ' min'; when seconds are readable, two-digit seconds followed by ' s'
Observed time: 10 h 34 min
